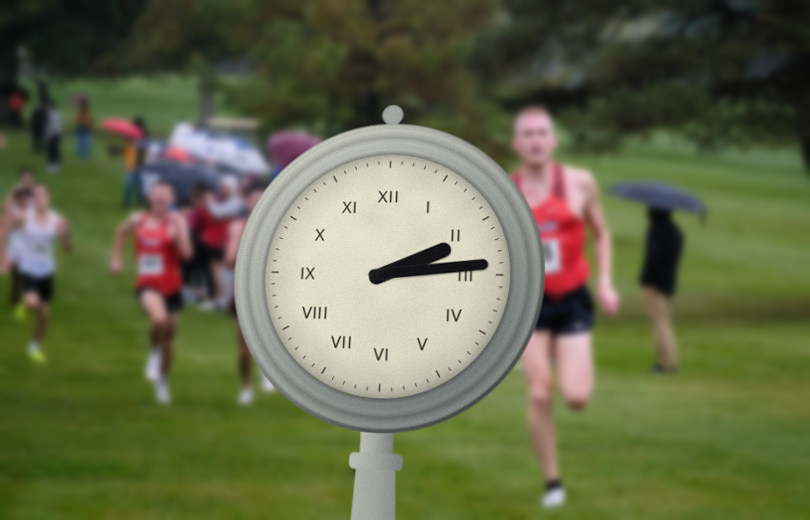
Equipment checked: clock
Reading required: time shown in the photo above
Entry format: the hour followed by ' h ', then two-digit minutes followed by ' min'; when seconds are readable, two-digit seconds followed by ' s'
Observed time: 2 h 14 min
